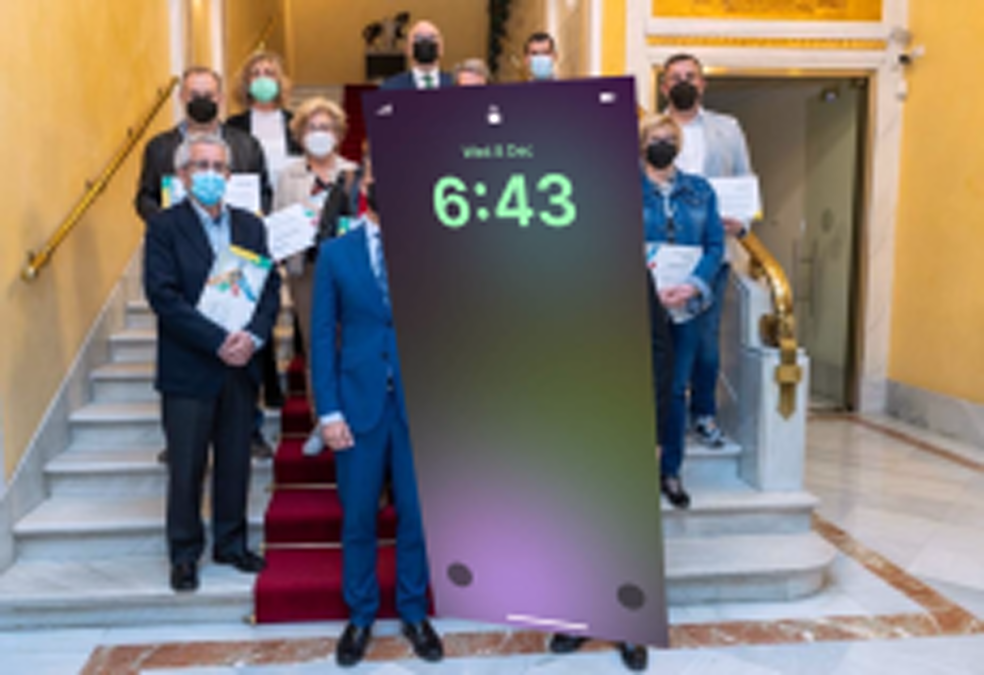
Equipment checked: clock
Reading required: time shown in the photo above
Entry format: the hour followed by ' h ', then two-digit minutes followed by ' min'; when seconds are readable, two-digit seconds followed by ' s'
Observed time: 6 h 43 min
